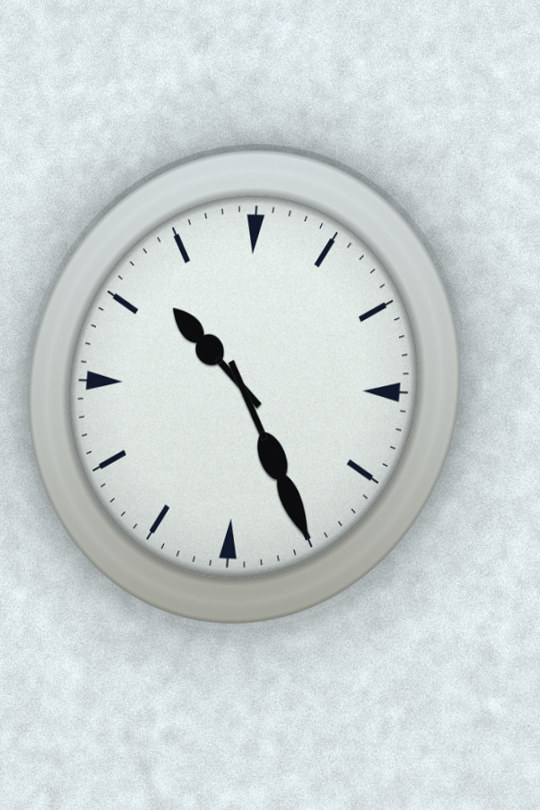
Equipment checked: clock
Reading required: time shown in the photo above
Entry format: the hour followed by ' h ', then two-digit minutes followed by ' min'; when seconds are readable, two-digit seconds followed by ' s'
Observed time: 10 h 25 min
